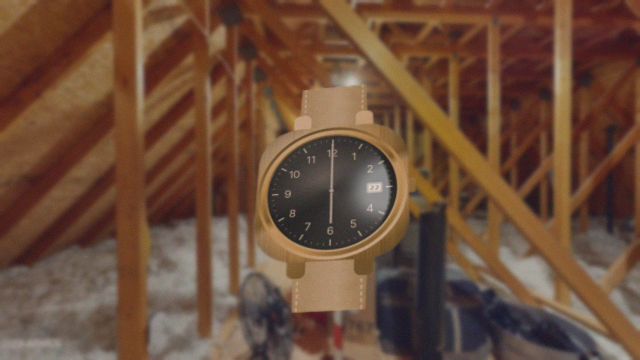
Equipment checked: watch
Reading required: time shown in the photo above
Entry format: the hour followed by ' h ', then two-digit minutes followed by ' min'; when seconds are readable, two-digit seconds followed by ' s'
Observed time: 6 h 00 min
